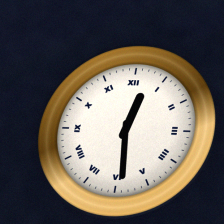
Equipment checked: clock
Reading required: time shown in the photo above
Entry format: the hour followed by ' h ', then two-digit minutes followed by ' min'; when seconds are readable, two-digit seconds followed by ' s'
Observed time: 12 h 29 min
